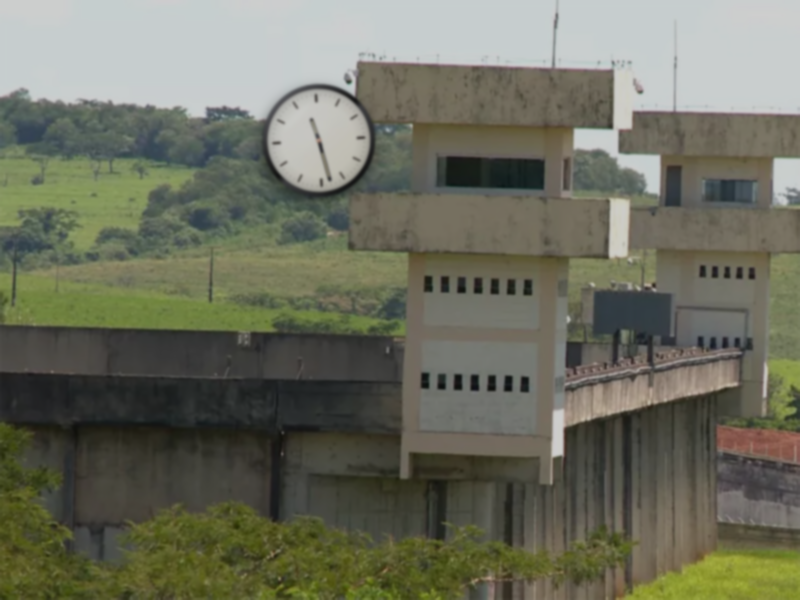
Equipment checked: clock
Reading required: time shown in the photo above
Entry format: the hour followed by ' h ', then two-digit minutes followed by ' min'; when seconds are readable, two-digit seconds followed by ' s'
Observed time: 11 h 28 min
